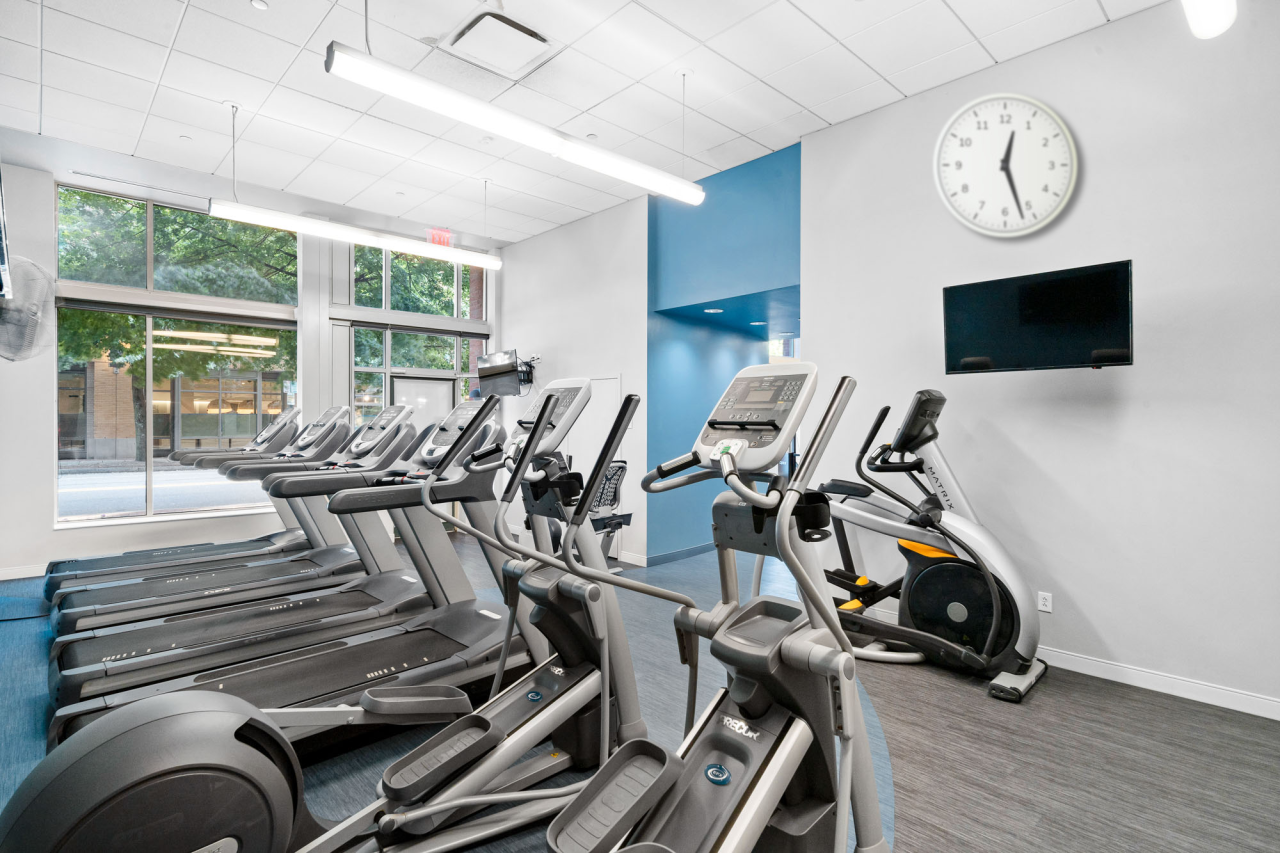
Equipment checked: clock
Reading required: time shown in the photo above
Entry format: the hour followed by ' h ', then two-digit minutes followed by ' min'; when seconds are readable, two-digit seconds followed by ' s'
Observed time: 12 h 27 min
